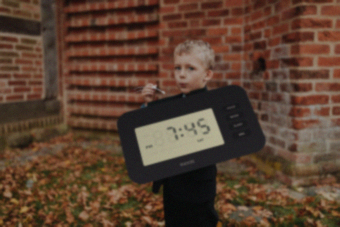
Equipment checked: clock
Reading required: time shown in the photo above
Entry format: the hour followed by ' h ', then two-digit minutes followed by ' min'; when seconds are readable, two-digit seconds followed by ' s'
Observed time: 7 h 45 min
